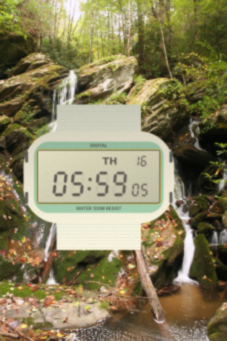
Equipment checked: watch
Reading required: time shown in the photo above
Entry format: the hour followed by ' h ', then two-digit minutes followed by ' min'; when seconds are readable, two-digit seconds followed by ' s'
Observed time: 5 h 59 min 05 s
